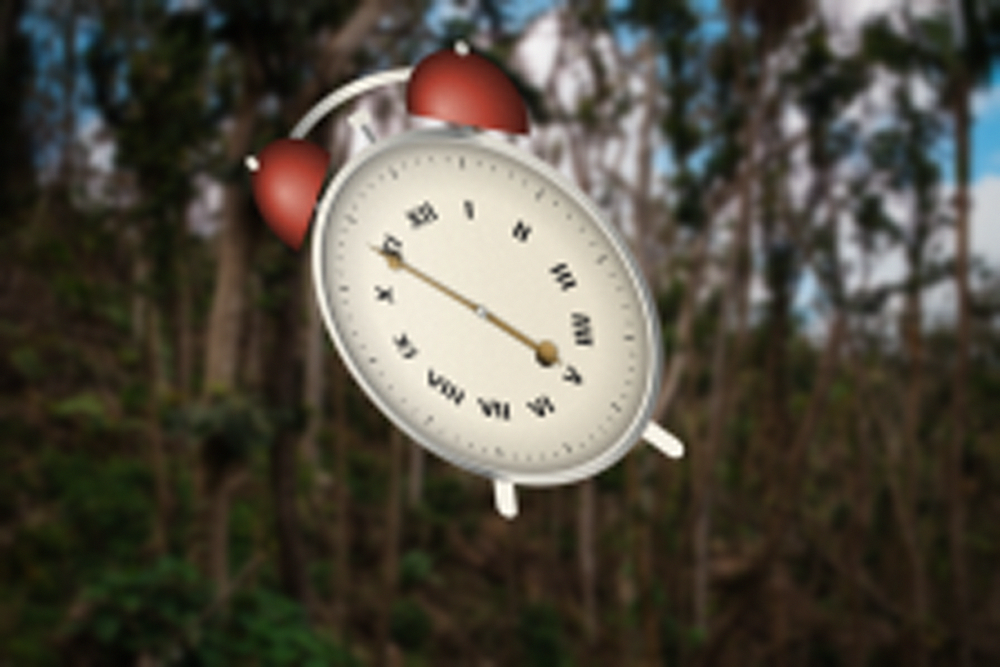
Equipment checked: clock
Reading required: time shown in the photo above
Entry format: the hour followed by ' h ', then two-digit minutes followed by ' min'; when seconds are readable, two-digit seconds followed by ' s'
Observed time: 4 h 54 min
